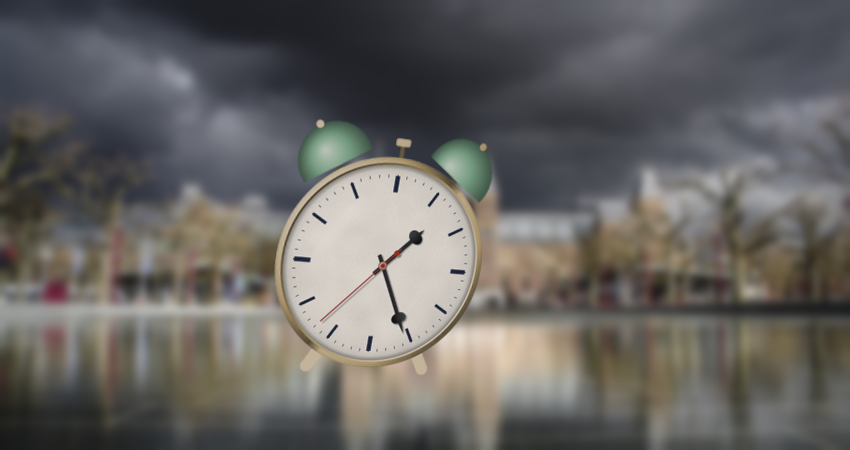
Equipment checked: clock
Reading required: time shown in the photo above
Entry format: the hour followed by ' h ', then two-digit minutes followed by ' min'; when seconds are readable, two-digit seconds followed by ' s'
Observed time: 1 h 25 min 37 s
